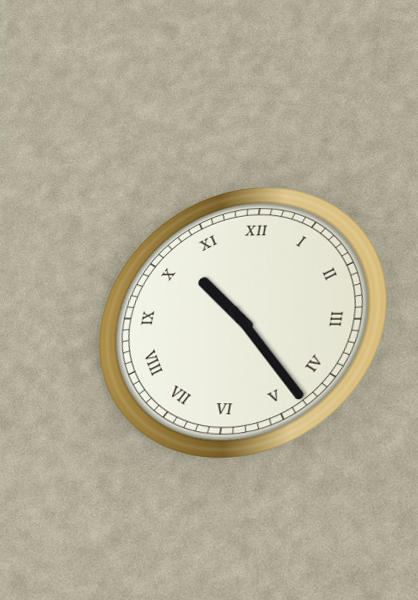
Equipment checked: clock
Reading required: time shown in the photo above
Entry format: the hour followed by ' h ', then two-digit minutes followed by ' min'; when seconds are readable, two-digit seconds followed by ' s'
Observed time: 10 h 23 min
